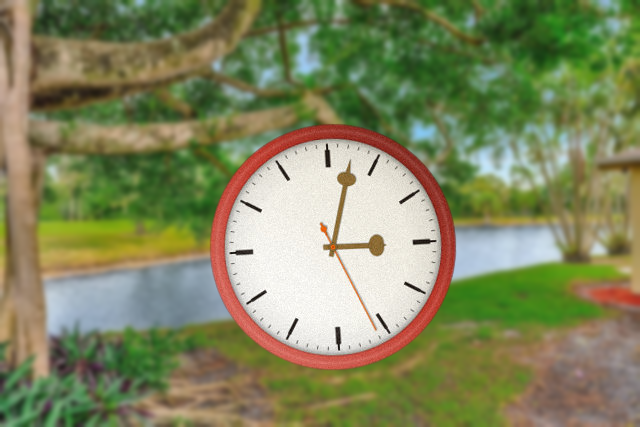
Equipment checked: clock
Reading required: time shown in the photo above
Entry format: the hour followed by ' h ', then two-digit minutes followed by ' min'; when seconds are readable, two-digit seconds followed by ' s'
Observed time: 3 h 02 min 26 s
